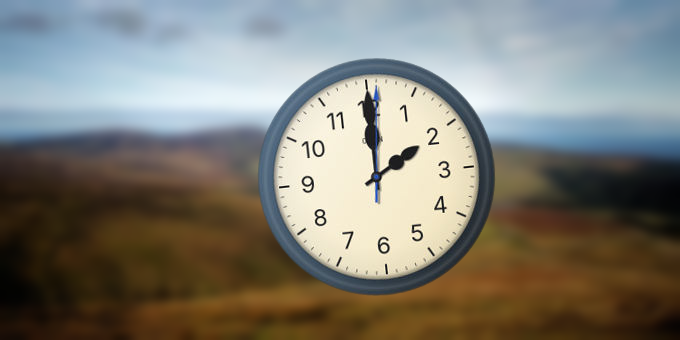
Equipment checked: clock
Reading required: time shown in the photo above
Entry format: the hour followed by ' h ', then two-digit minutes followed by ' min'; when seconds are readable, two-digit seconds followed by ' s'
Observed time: 2 h 00 min 01 s
